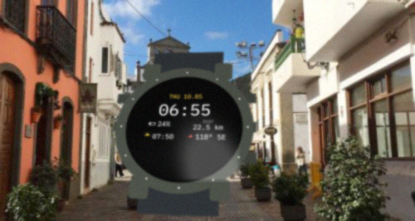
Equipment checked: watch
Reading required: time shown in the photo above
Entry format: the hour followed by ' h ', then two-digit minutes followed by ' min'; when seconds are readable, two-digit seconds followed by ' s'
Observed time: 6 h 55 min
